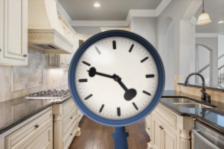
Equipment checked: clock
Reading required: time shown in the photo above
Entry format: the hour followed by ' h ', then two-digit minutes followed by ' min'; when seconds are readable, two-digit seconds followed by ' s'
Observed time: 4 h 48 min
